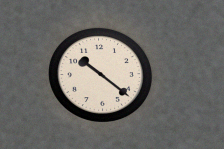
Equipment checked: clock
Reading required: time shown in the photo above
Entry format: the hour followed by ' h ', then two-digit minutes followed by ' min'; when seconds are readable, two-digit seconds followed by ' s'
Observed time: 10 h 22 min
